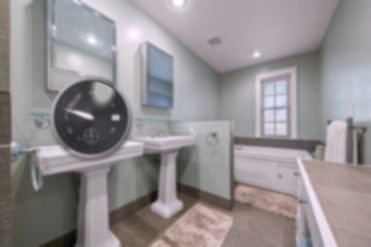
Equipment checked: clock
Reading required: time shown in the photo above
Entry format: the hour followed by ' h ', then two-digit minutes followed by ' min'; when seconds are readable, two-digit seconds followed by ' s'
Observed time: 9 h 48 min
